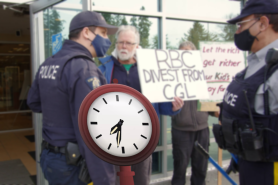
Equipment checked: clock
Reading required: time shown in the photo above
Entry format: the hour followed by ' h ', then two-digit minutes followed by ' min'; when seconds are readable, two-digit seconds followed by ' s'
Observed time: 7 h 32 min
